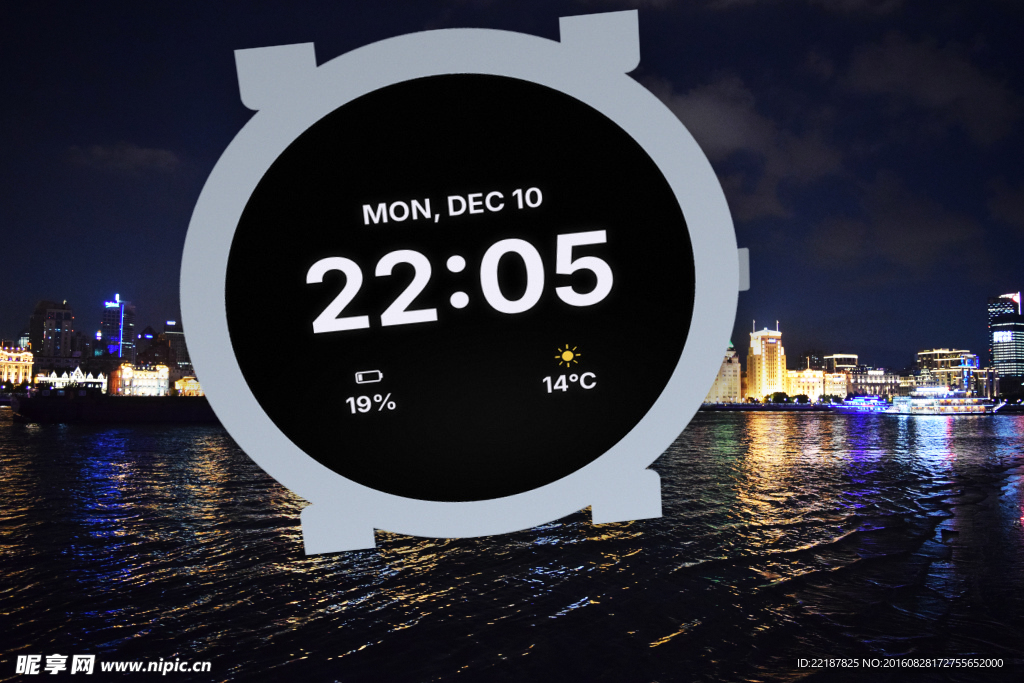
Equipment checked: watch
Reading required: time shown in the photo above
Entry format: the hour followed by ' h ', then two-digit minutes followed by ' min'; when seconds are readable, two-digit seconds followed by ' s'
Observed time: 22 h 05 min
